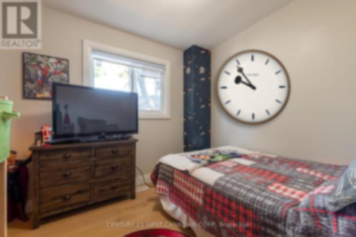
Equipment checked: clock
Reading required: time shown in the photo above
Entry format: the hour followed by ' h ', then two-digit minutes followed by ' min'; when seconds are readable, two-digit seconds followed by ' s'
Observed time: 9 h 54 min
